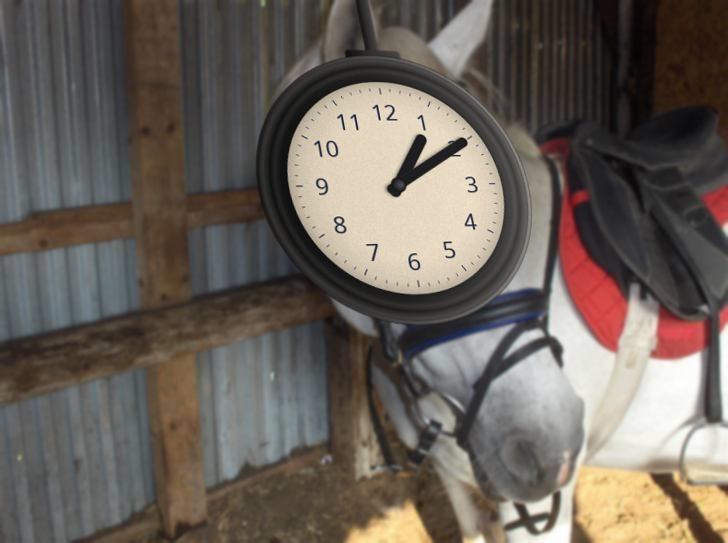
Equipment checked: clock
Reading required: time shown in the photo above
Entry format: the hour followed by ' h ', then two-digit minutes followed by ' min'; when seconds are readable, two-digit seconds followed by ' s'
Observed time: 1 h 10 min
